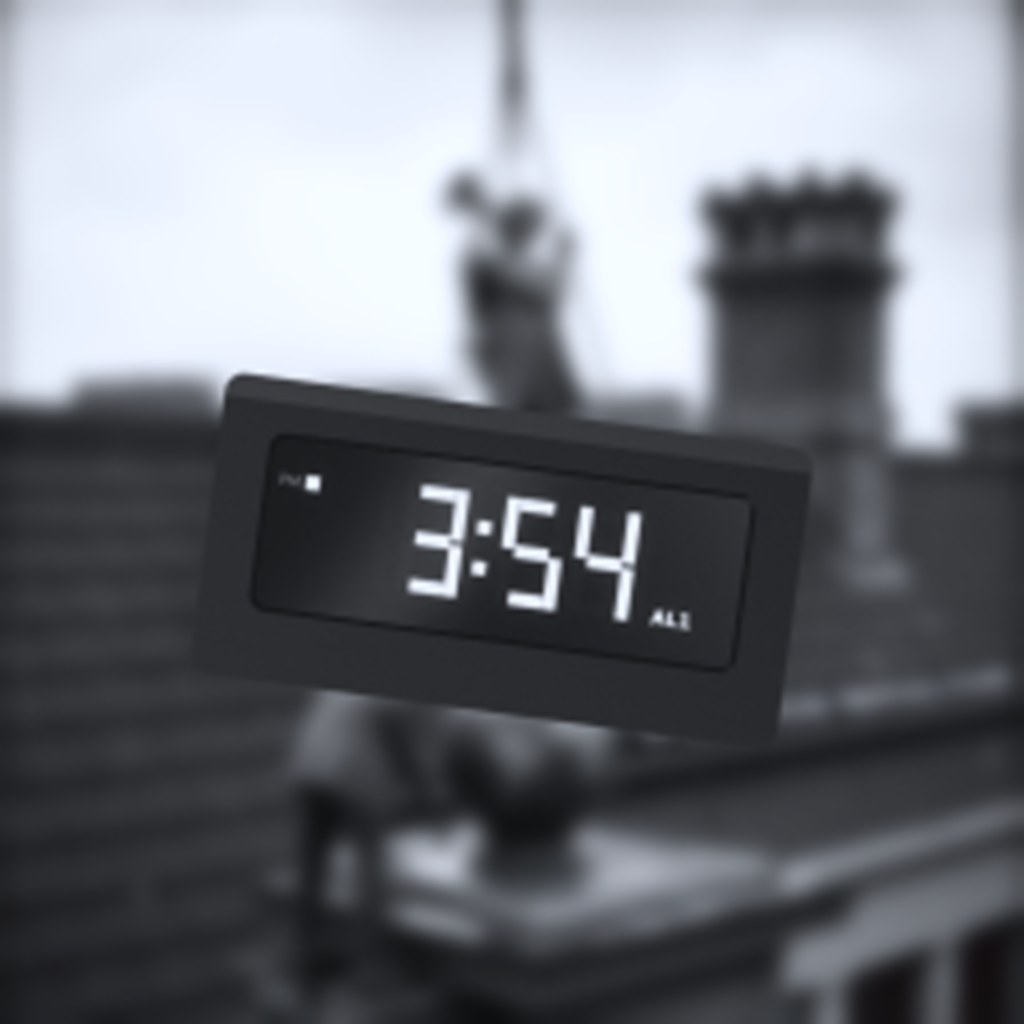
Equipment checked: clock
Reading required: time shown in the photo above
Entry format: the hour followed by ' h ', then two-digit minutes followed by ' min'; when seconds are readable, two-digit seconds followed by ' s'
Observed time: 3 h 54 min
